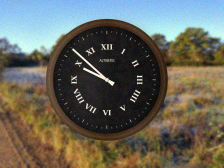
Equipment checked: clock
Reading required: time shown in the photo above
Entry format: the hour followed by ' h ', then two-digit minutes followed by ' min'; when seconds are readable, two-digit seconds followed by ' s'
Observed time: 9 h 52 min
